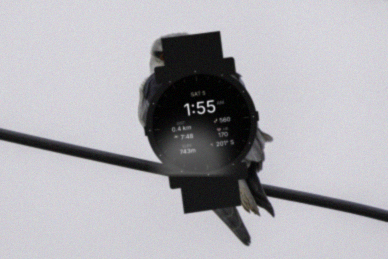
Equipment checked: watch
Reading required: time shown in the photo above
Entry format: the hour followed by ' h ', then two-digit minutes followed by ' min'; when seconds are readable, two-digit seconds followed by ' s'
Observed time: 1 h 55 min
